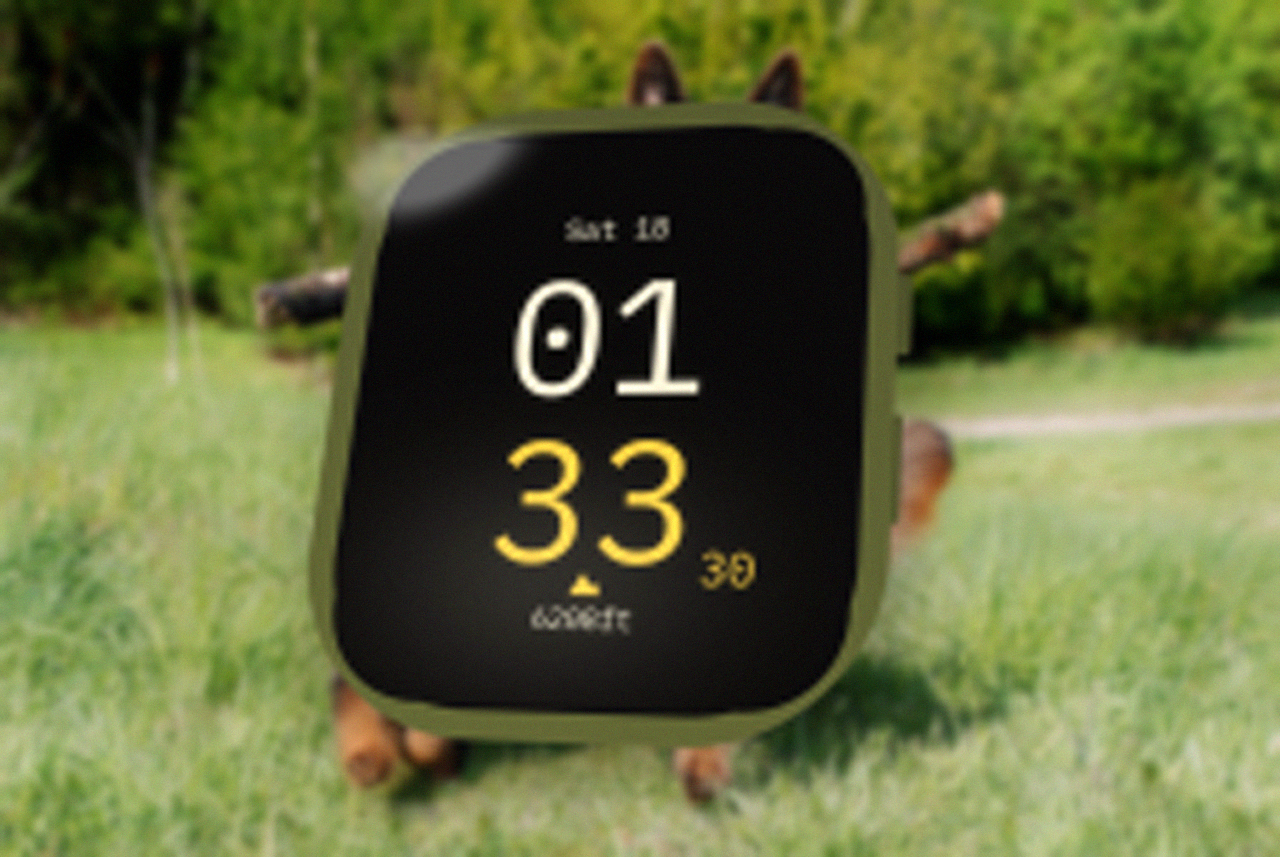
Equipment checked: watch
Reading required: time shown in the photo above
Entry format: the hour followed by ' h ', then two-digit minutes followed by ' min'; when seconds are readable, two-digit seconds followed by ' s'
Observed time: 1 h 33 min 30 s
